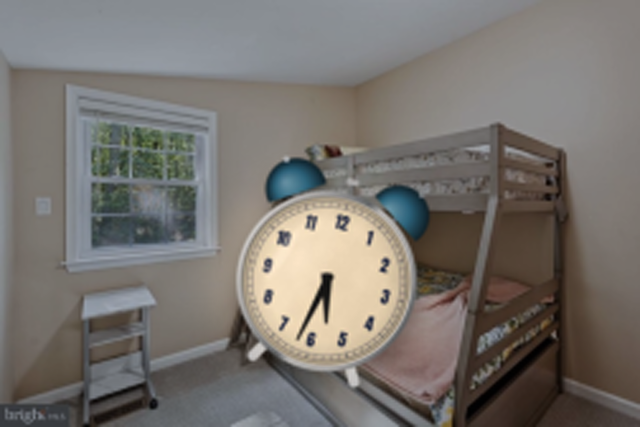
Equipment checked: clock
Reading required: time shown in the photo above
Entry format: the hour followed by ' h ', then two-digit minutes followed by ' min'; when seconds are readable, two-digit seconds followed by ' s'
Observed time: 5 h 32 min
